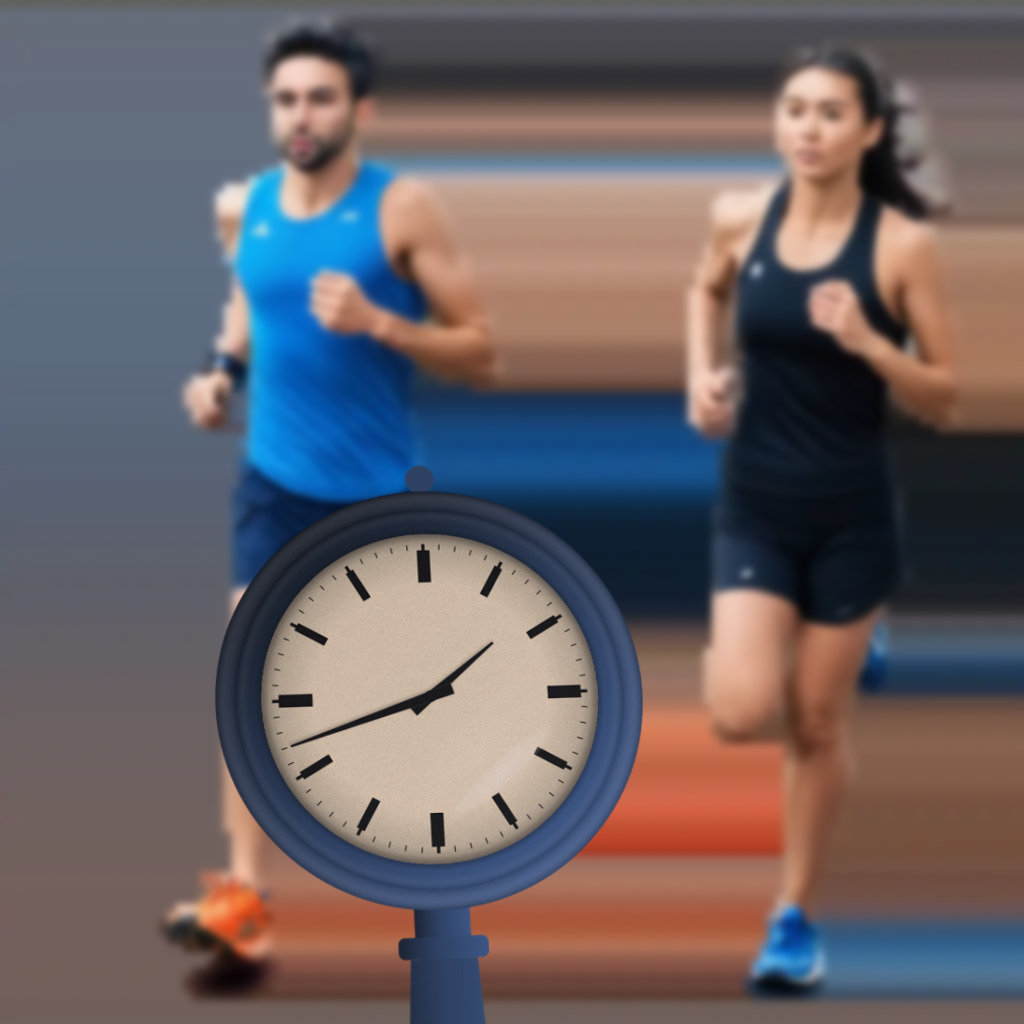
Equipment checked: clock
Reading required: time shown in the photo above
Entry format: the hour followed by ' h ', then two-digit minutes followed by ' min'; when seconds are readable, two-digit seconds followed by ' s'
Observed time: 1 h 42 min
